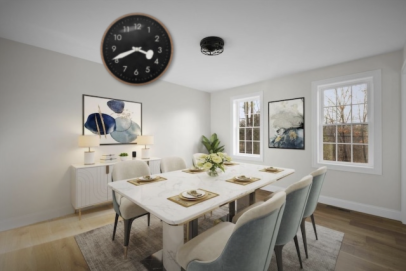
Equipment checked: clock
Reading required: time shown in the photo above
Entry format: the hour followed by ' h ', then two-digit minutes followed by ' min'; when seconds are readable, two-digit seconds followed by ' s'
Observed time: 3 h 41 min
